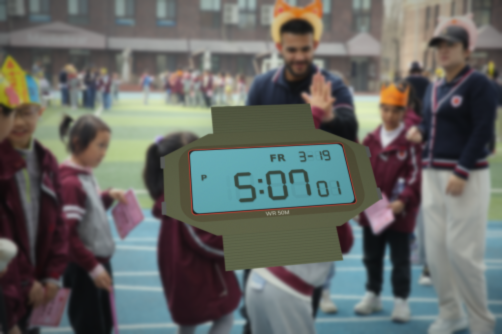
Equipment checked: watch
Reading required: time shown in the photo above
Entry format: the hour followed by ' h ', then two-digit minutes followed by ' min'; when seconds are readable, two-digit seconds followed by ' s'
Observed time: 5 h 07 min 01 s
